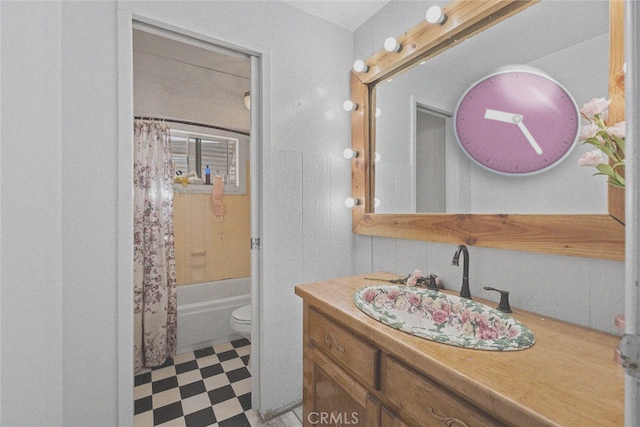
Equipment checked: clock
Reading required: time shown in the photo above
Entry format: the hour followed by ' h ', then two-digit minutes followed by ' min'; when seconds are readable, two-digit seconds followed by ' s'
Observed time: 9 h 25 min
